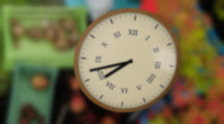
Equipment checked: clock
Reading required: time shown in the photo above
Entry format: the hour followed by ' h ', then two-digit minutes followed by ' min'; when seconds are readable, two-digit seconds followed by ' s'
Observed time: 7 h 42 min
